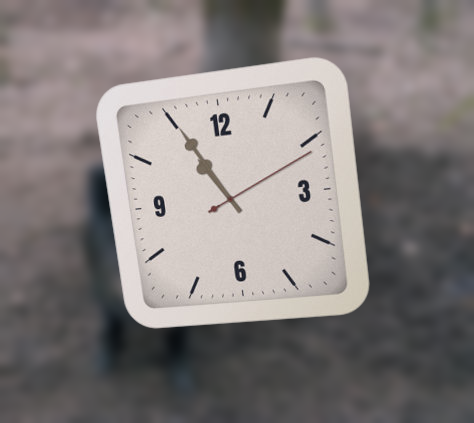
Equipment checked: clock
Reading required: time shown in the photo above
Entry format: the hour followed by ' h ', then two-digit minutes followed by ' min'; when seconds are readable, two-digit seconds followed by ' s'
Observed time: 10 h 55 min 11 s
